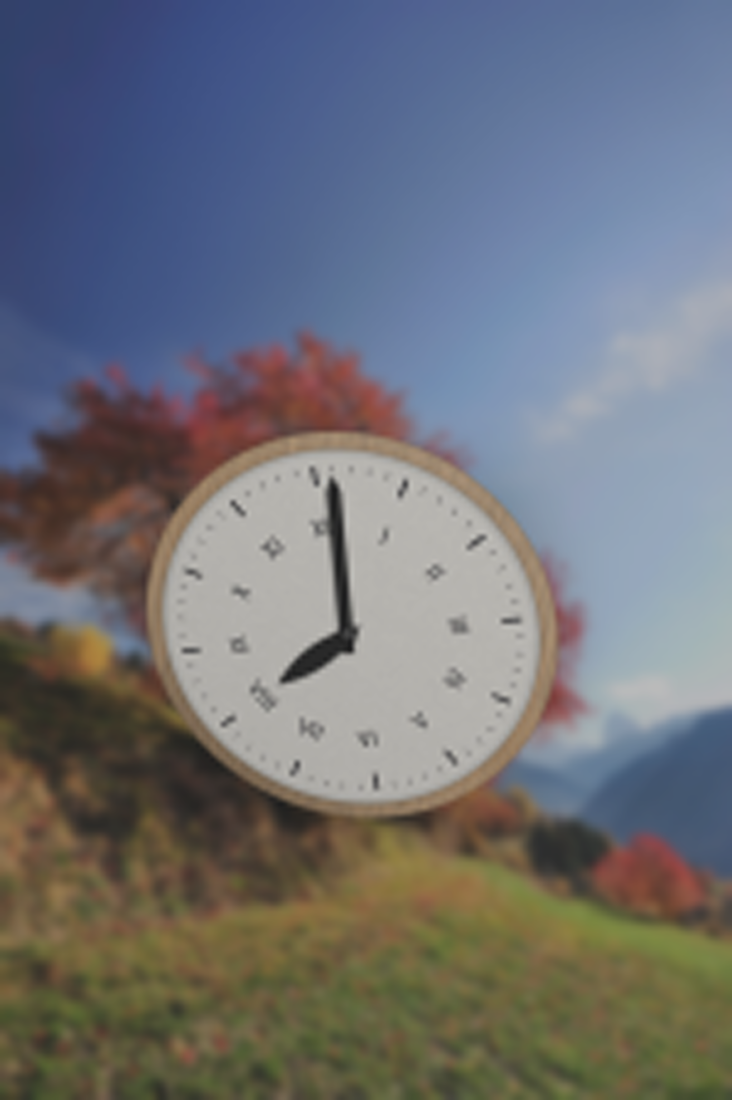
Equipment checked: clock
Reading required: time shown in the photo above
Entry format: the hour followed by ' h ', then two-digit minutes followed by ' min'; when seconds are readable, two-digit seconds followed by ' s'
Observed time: 8 h 01 min
